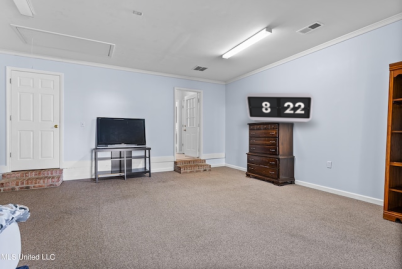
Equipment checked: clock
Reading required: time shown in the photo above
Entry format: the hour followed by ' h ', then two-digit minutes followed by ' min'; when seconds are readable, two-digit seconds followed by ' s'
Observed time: 8 h 22 min
